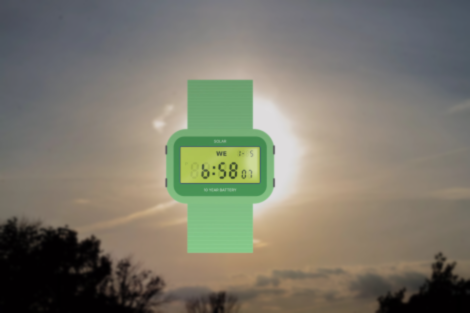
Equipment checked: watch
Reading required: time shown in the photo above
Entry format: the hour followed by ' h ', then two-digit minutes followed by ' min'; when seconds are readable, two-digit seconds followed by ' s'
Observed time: 6 h 58 min 07 s
